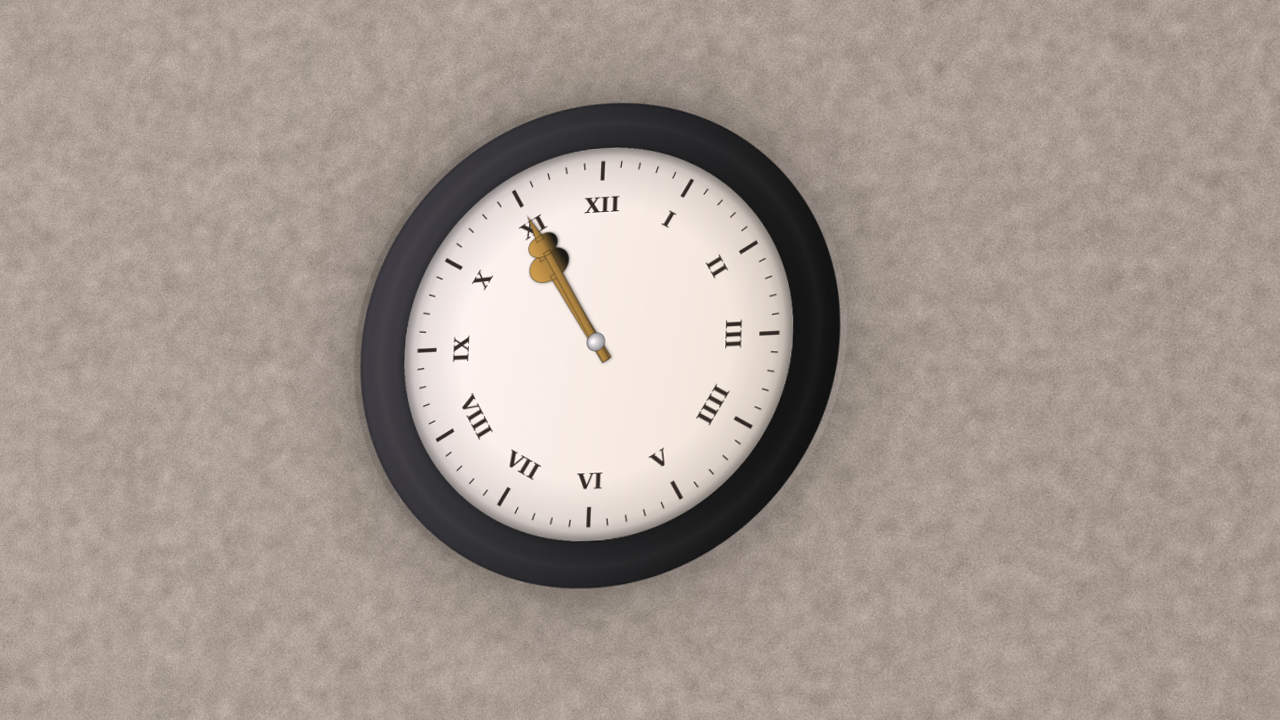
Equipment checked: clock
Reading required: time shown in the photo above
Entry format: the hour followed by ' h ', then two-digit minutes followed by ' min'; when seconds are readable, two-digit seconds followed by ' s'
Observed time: 10 h 55 min
